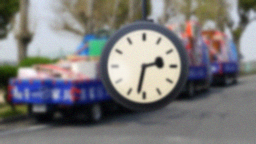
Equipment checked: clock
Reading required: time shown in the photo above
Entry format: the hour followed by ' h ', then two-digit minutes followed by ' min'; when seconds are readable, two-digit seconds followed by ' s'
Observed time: 2 h 32 min
